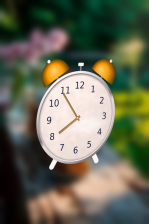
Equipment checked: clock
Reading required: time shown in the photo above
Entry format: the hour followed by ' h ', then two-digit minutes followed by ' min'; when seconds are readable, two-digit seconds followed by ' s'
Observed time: 7 h 54 min
